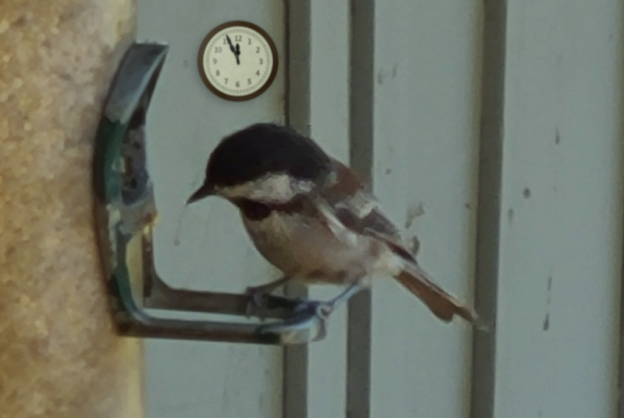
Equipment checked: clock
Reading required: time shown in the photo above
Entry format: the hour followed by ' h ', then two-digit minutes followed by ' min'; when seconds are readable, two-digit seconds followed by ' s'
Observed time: 11 h 56 min
